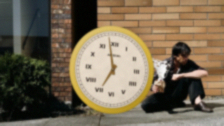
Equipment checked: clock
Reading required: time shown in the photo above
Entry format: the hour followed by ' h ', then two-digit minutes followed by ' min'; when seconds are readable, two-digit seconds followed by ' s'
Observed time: 6 h 58 min
